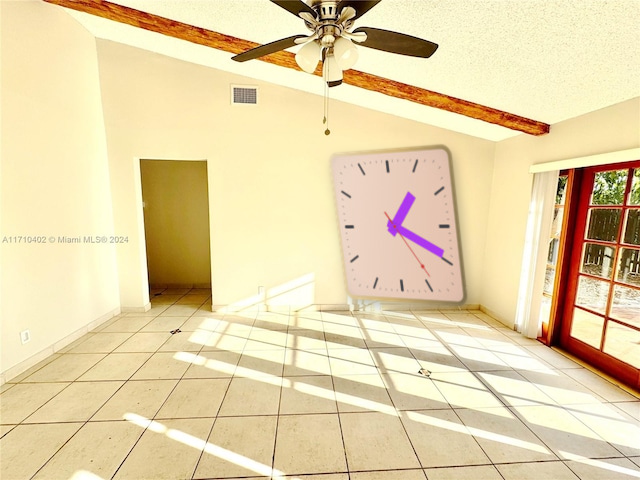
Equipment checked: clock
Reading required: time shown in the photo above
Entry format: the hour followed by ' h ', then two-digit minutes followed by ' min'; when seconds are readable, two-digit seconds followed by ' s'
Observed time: 1 h 19 min 24 s
